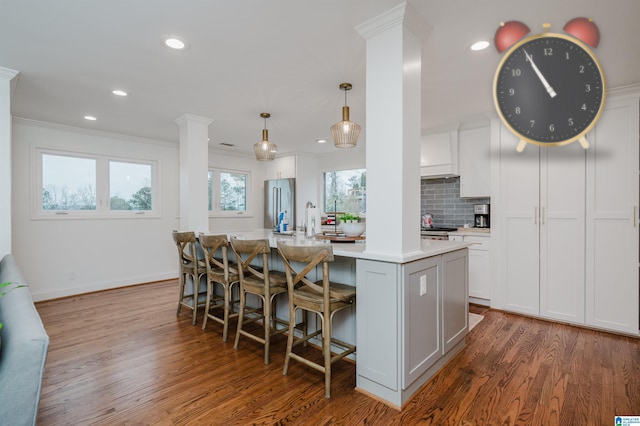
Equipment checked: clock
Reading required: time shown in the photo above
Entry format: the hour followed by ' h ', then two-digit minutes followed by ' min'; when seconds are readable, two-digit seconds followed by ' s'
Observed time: 10 h 55 min
